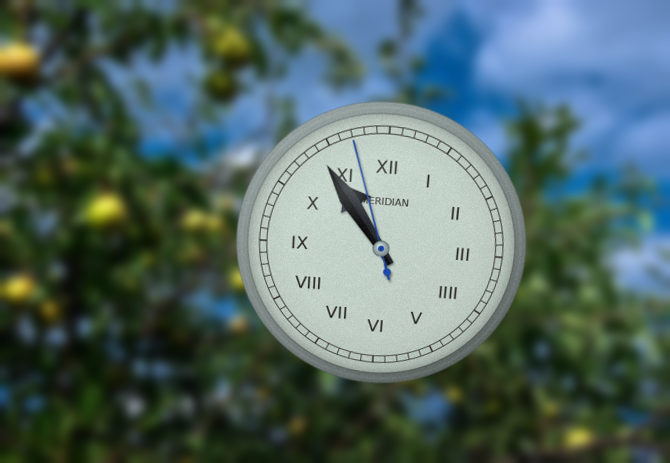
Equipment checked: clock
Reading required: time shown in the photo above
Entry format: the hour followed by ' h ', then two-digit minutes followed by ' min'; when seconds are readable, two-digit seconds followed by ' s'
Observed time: 10 h 53 min 57 s
